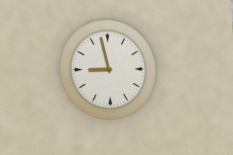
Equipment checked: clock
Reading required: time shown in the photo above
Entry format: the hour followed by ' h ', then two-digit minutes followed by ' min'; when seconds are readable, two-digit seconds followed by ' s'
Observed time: 8 h 58 min
